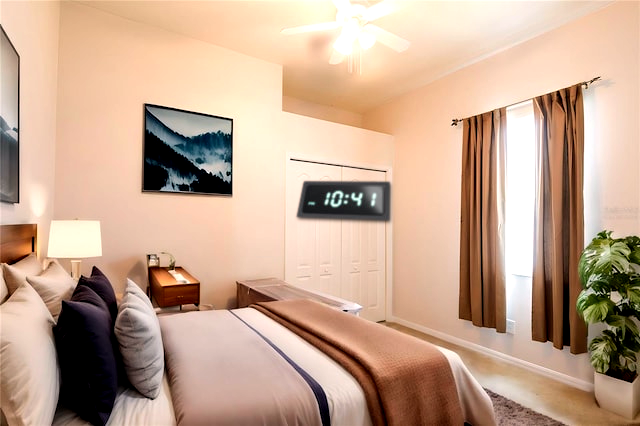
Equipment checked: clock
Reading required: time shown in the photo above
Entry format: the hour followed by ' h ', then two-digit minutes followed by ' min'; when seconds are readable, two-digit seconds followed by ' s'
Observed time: 10 h 41 min
